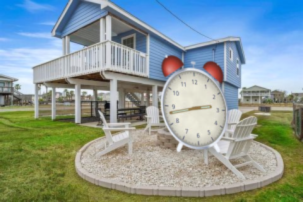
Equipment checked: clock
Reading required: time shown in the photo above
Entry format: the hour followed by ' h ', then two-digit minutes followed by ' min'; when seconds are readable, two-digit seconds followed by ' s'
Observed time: 2 h 43 min
